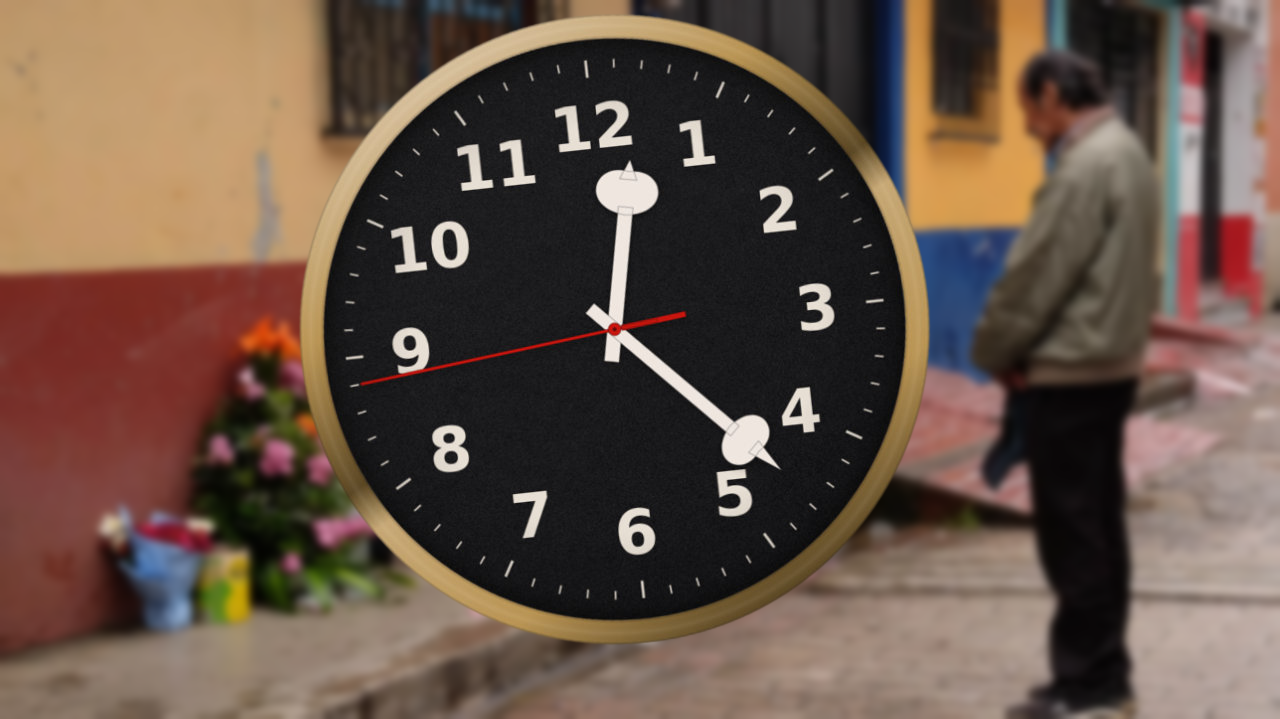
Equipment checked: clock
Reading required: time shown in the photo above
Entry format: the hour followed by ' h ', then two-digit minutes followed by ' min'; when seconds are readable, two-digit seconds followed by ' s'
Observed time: 12 h 22 min 44 s
